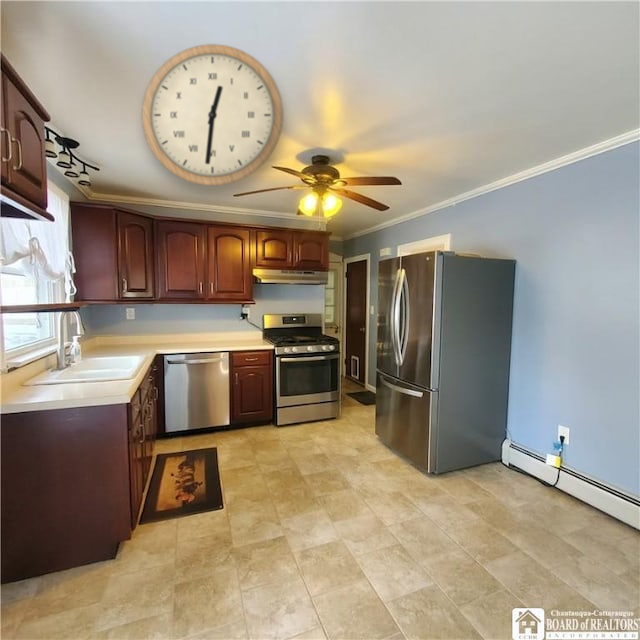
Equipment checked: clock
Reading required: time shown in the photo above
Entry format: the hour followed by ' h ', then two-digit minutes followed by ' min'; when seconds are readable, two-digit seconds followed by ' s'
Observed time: 12 h 31 min
